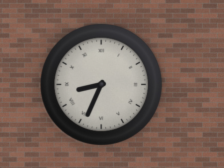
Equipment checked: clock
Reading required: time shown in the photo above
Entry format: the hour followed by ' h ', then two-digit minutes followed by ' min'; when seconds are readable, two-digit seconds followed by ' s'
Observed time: 8 h 34 min
